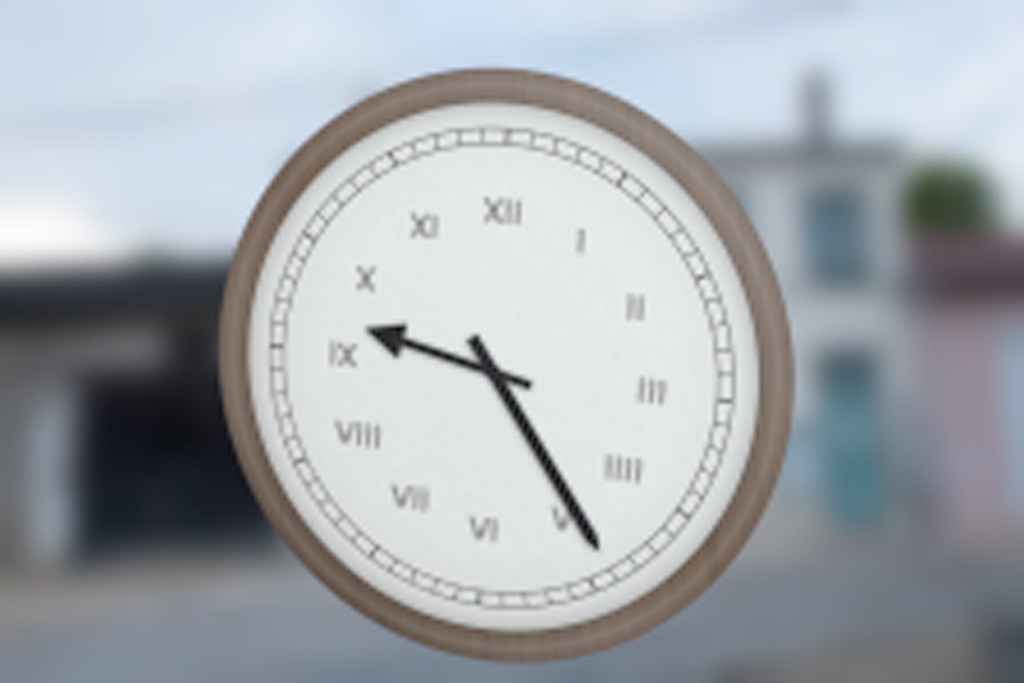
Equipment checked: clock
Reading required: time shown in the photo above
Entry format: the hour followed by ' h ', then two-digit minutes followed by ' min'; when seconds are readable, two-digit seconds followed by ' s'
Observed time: 9 h 24 min
